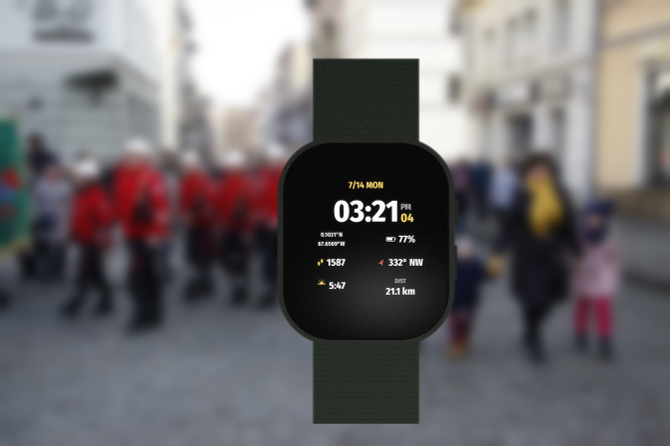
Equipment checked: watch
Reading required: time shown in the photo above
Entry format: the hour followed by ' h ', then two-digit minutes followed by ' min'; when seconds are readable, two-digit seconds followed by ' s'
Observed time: 3 h 21 min 04 s
